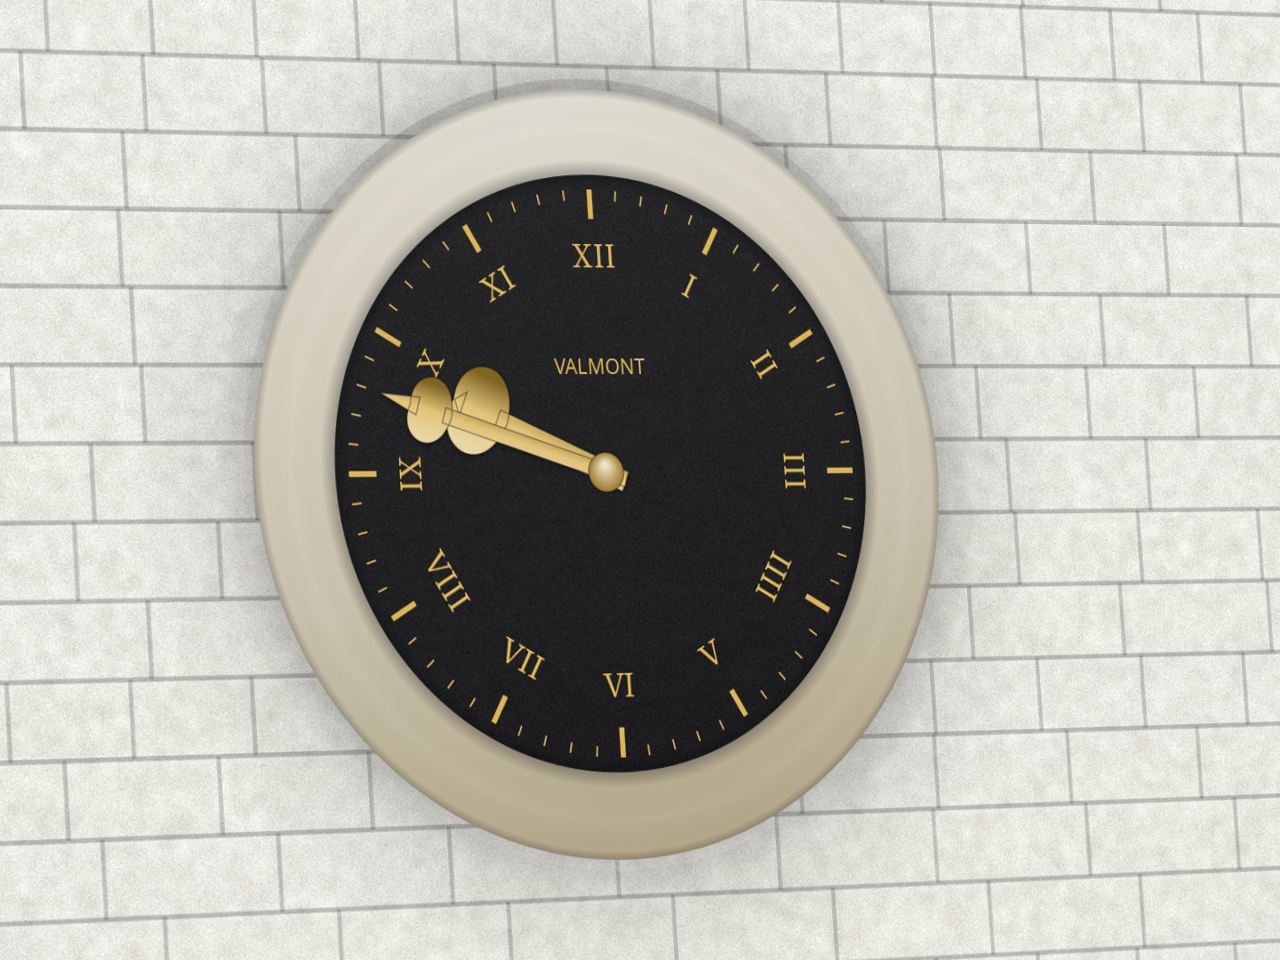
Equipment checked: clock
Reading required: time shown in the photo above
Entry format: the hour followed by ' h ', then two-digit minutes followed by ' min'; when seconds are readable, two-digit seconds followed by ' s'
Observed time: 9 h 48 min
